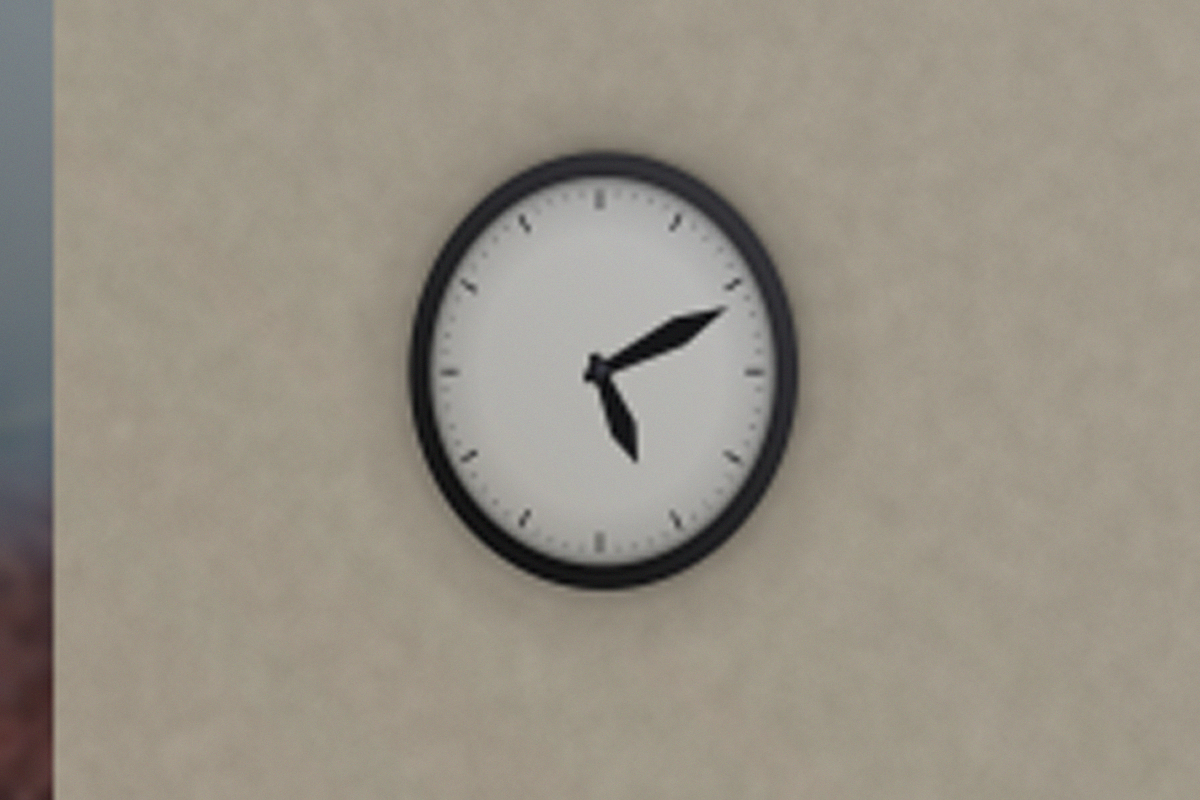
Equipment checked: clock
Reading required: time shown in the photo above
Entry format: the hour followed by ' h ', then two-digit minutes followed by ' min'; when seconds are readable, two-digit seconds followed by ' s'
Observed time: 5 h 11 min
